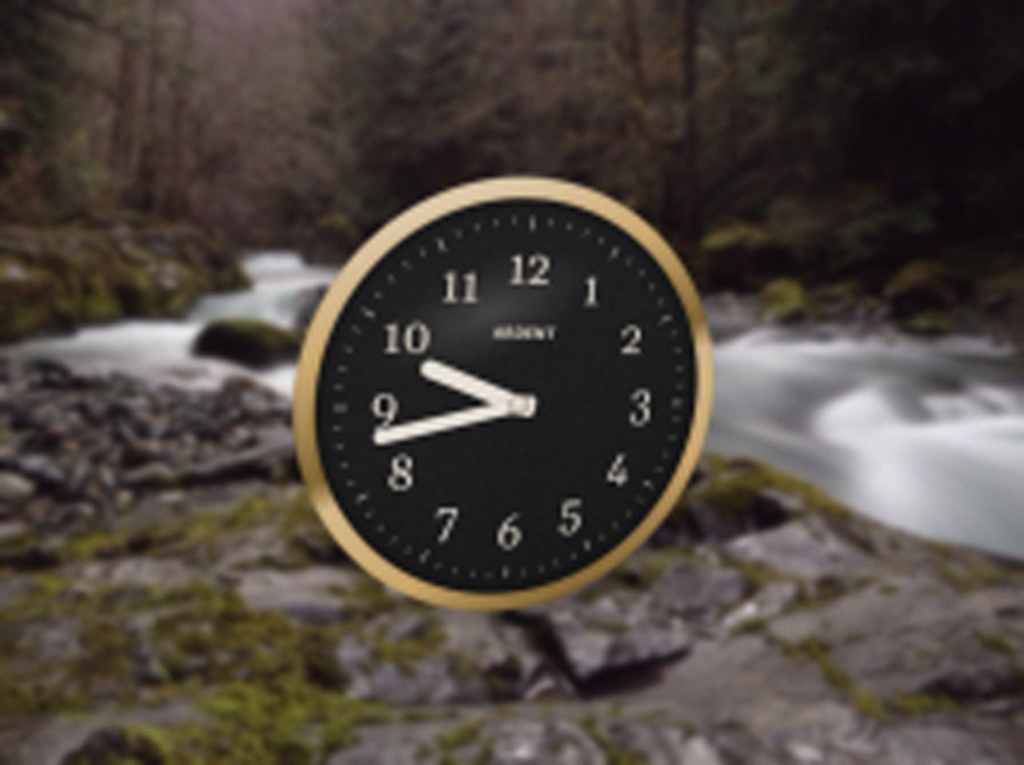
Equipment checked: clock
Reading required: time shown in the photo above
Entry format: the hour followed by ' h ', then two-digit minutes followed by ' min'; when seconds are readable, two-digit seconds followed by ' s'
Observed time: 9 h 43 min
